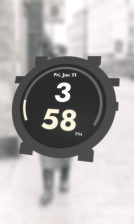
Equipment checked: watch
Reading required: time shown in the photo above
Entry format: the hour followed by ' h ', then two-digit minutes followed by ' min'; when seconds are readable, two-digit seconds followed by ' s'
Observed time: 3 h 58 min
